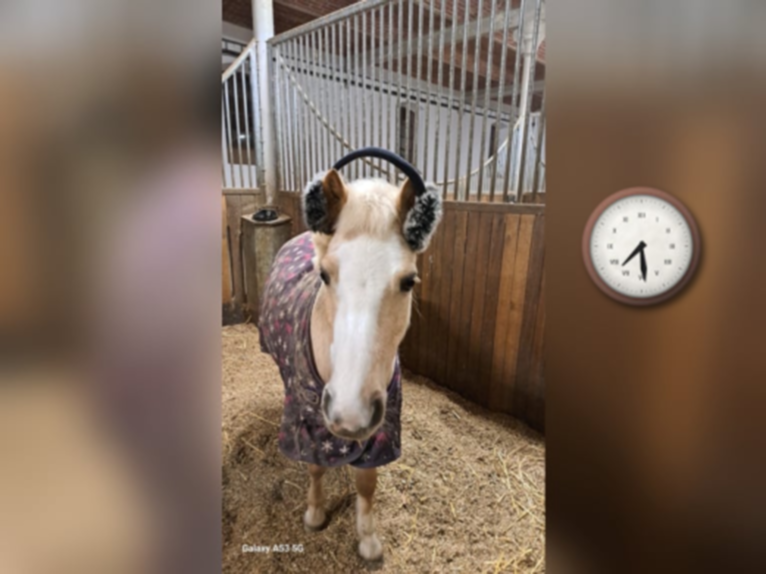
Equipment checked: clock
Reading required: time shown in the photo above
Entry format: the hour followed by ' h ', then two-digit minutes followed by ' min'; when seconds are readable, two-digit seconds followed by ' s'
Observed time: 7 h 29 min
